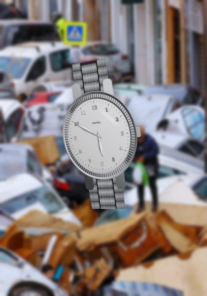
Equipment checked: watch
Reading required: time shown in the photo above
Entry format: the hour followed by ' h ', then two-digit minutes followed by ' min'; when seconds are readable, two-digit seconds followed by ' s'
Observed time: 5 h 50 min
